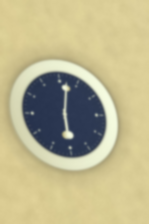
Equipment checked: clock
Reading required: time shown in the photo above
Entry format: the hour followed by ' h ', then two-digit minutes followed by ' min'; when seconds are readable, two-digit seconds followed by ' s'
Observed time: 6 h 02 min
